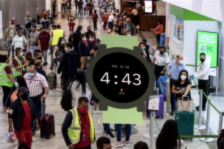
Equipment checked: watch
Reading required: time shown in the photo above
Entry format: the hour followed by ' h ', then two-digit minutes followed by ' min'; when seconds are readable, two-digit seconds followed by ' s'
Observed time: 4 h 43 min
